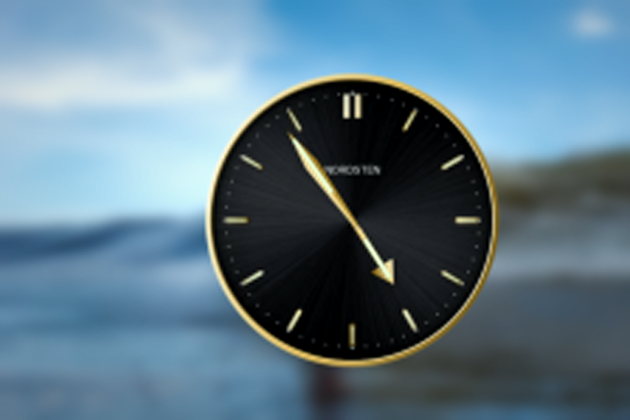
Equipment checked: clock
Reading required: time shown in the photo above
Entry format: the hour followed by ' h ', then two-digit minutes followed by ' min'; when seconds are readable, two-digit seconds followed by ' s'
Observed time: 4 h 54 min
